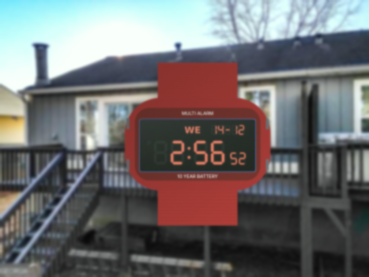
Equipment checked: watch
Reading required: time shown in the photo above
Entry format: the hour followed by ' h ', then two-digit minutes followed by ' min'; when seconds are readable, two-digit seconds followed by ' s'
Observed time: 2 h 56 min 52 s
